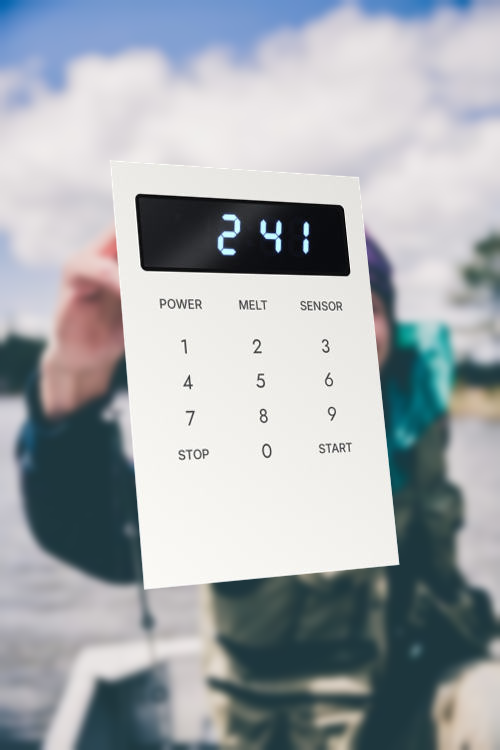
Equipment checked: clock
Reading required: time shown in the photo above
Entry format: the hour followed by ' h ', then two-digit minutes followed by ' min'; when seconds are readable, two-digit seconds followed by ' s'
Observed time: 2 h 41 min
